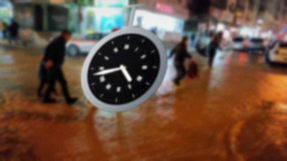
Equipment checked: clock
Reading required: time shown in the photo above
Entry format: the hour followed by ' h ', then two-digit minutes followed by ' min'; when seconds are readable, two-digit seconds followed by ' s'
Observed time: 4 h 43 min
